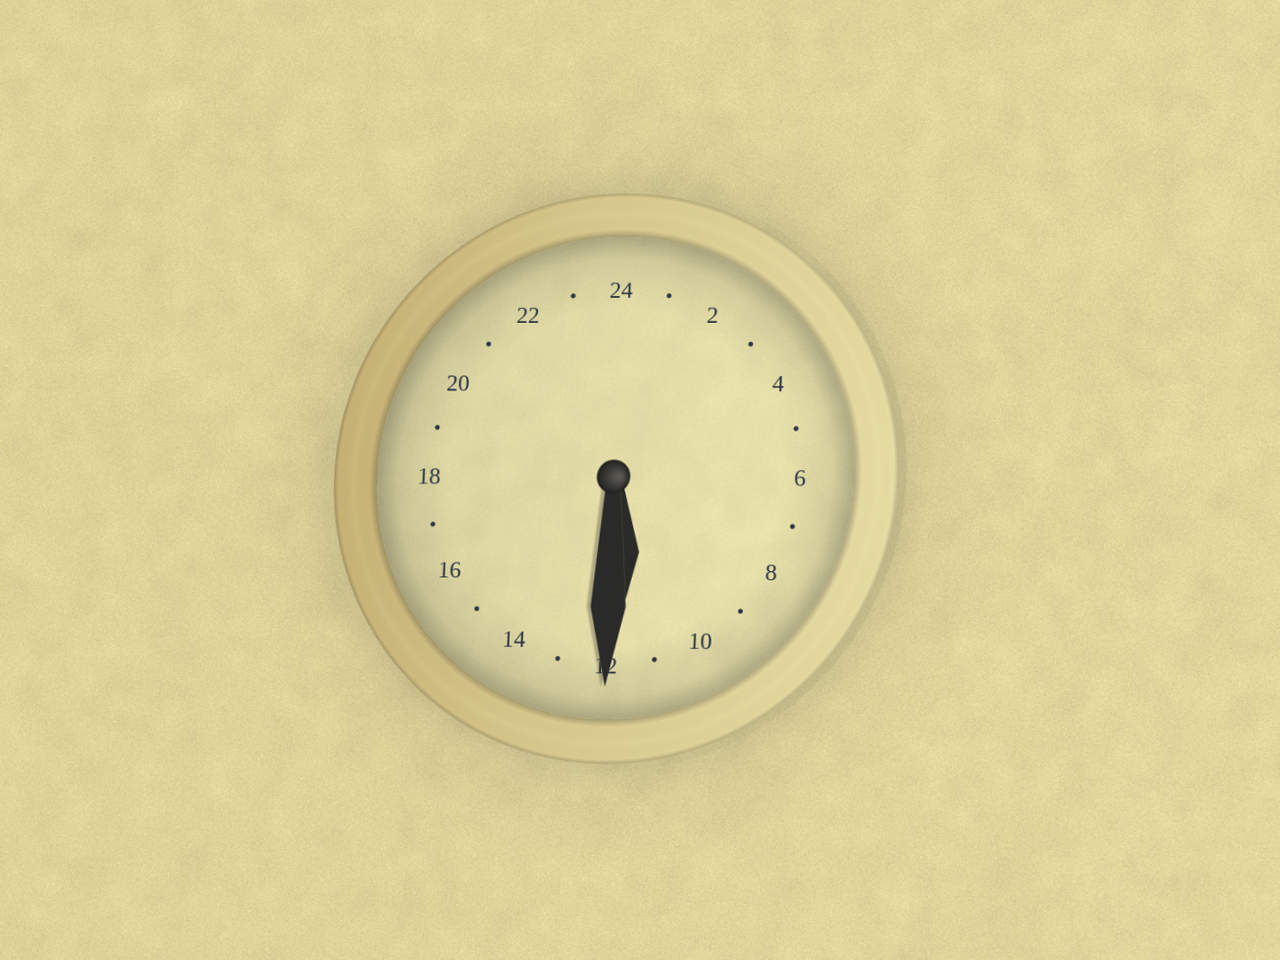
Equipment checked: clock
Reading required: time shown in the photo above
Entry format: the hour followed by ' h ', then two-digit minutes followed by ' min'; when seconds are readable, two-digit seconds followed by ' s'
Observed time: 11 h 30 min
